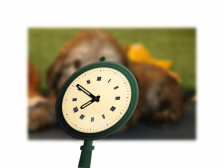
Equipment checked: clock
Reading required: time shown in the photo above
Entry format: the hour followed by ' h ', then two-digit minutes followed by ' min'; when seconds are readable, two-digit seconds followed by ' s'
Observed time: 7 h 51 min
